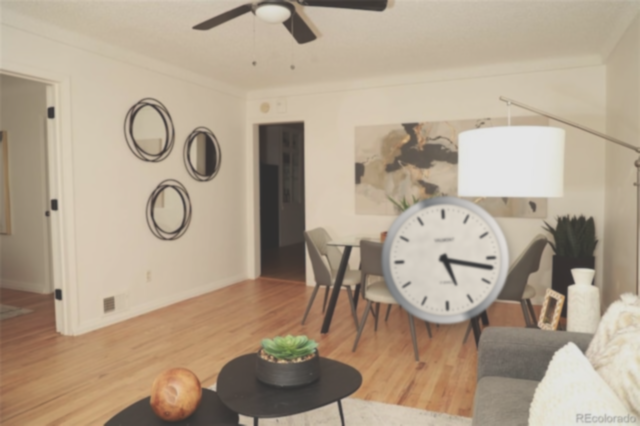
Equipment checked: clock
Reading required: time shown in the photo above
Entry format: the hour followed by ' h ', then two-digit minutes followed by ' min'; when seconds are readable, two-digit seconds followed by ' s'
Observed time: 5 h 17 min
